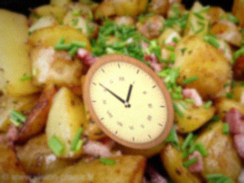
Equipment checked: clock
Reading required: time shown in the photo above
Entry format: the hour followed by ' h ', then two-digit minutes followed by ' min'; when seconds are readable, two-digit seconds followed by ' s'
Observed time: 12 h 51 min
